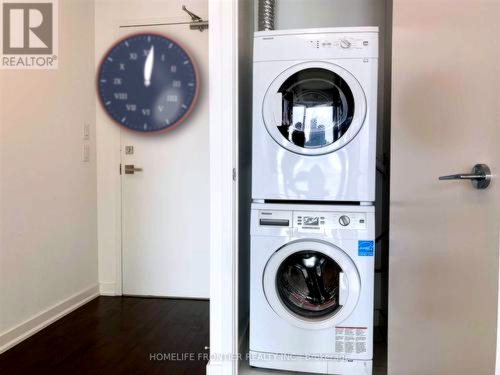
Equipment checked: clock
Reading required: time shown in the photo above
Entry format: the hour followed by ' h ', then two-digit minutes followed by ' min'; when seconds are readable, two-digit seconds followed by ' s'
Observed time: 12 h 01 min
